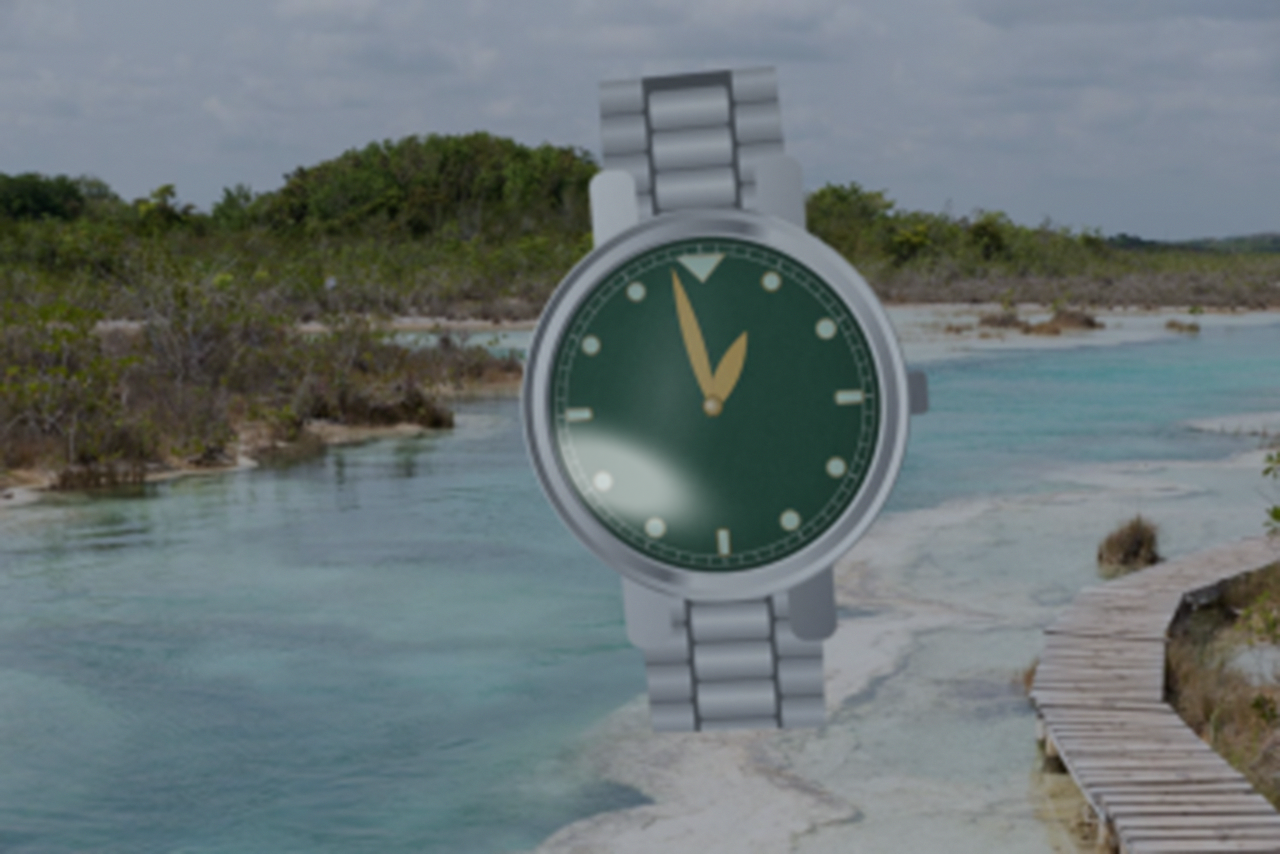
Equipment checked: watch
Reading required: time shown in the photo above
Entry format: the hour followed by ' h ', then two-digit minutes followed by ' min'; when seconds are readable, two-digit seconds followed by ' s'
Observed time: 12 h 58 min
